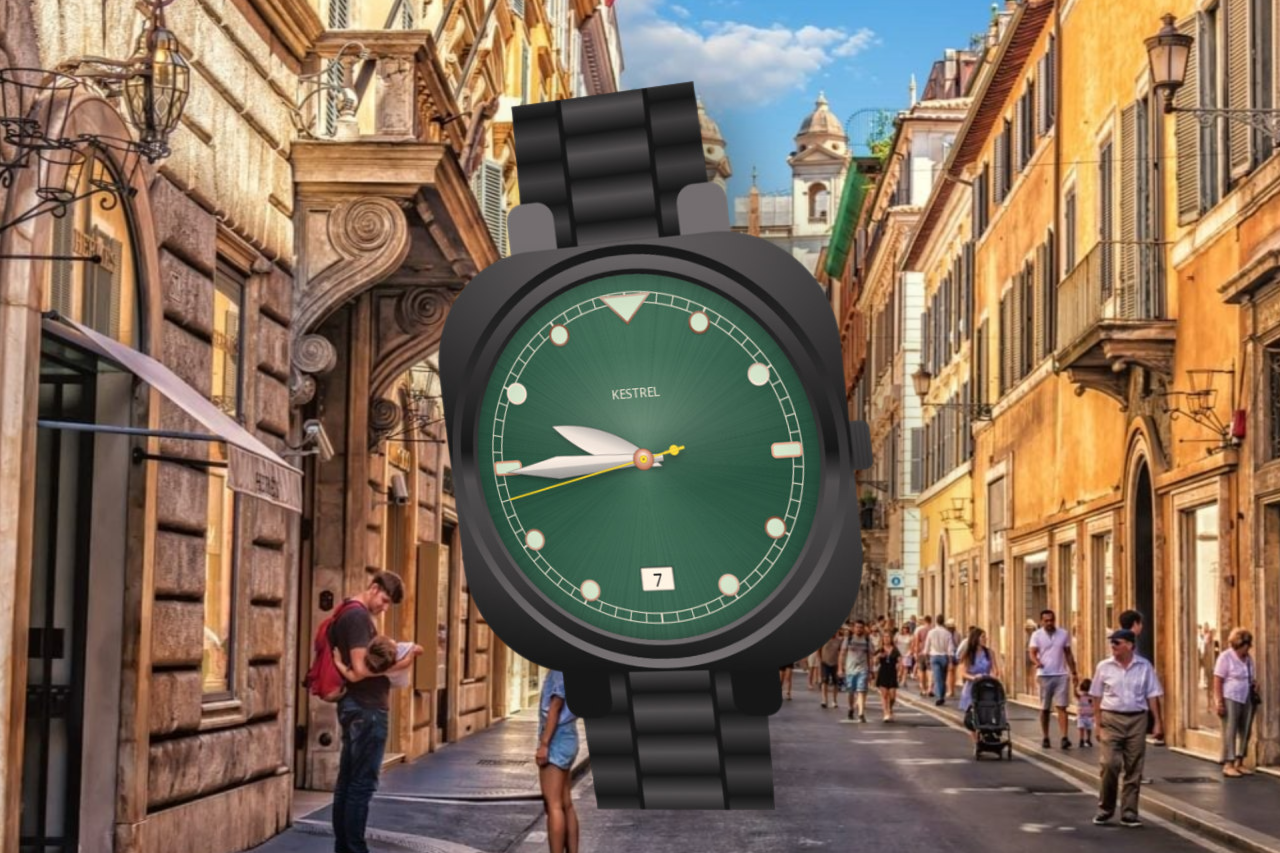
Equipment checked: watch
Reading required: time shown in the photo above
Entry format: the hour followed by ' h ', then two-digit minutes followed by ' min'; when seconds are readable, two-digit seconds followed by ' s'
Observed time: 9 h 44 min 43 s
